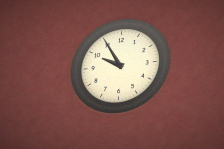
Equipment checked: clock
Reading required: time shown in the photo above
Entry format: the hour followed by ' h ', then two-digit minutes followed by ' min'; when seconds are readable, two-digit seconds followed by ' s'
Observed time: 9 h 55 min
